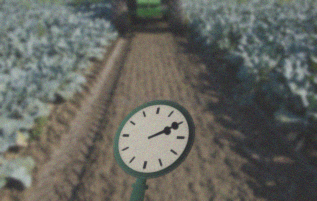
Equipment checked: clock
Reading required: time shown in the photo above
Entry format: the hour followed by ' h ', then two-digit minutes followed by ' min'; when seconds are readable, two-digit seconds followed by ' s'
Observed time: 2 h 10 min
